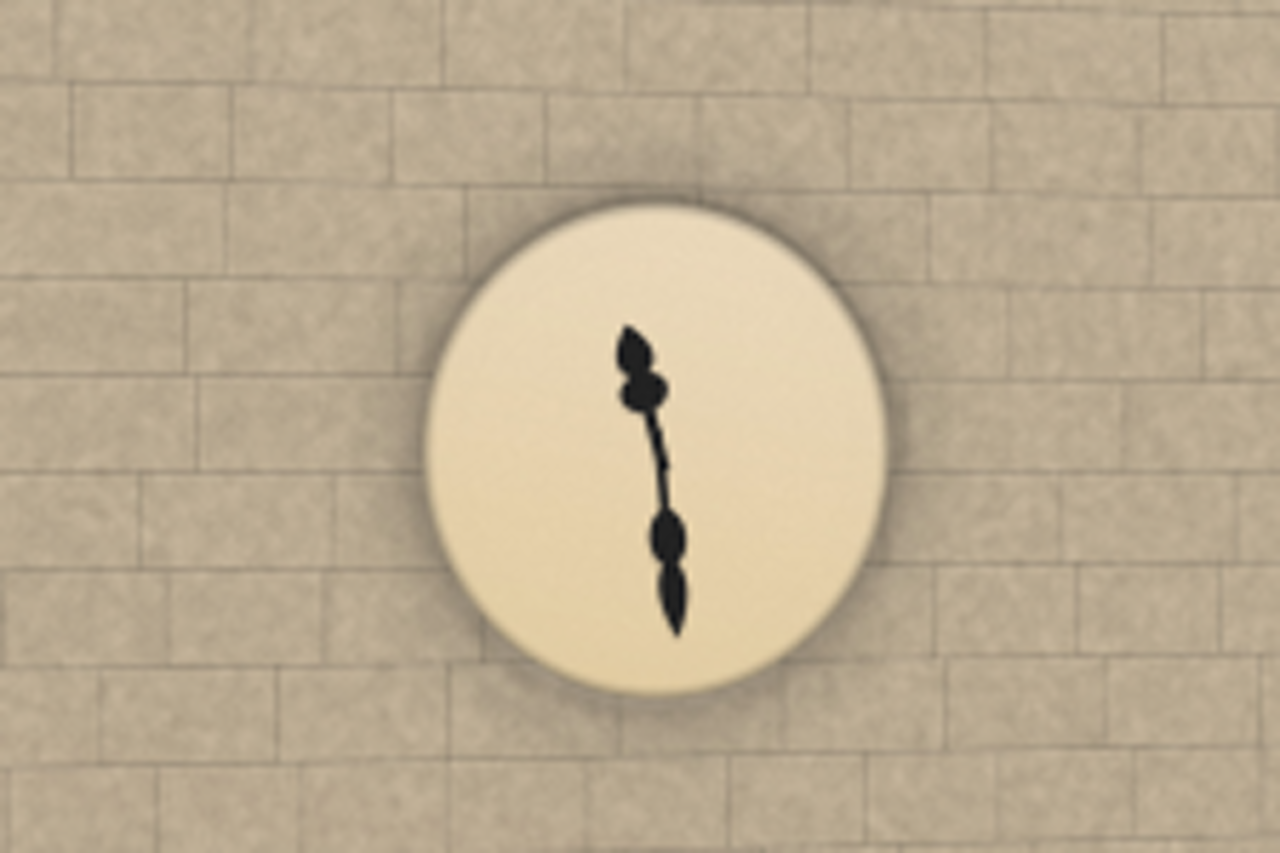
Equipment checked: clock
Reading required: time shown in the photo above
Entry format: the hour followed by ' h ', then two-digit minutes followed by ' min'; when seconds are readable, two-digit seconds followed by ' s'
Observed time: 11 h 29 min
